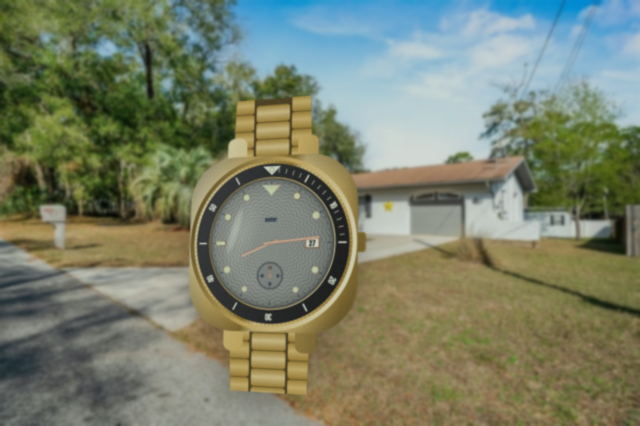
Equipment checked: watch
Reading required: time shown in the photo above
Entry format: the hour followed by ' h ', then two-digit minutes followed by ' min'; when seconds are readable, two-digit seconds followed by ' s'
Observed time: 8 h 14 min
